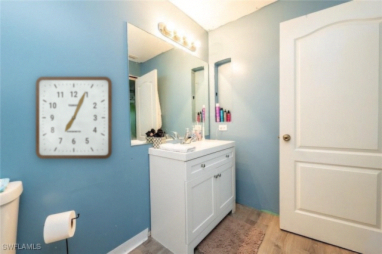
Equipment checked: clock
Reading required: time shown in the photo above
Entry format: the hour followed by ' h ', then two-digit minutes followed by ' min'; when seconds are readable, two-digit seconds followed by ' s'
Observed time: 7 h 04 min
